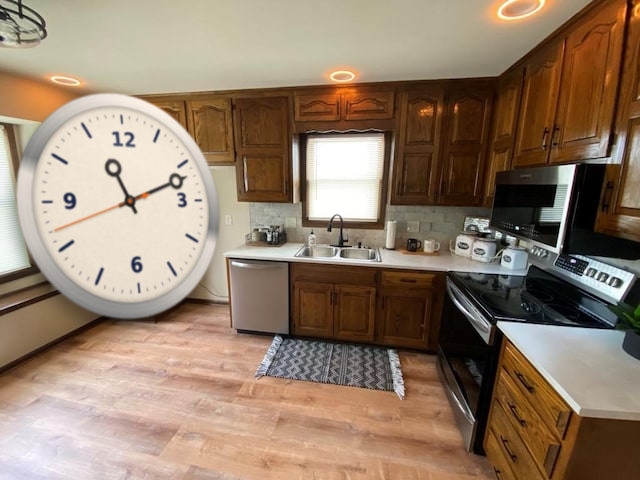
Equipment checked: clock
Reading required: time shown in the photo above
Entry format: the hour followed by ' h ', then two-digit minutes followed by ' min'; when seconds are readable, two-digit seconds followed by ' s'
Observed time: 11 h 11 min 42 s
